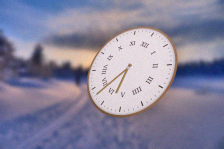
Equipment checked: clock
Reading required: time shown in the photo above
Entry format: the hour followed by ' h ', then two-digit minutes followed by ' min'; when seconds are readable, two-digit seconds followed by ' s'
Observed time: 5 h 33 min
